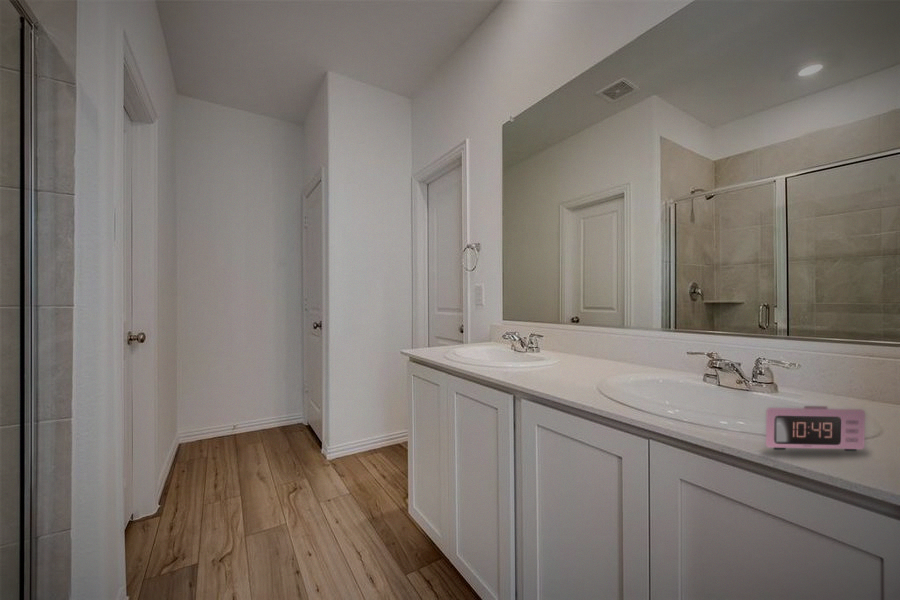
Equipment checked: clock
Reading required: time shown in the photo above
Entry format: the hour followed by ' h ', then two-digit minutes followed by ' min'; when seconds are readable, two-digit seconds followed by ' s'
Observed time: 10 h 49 min
